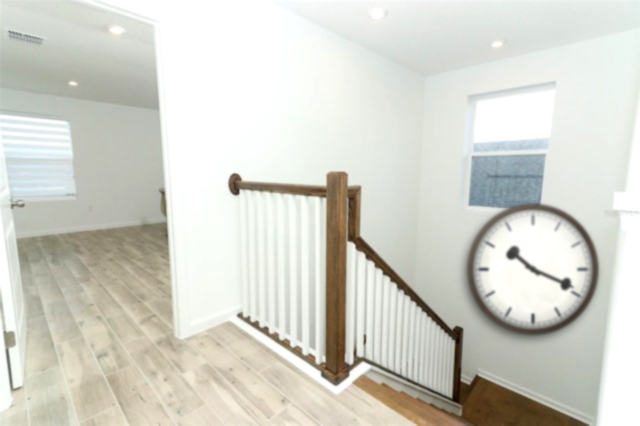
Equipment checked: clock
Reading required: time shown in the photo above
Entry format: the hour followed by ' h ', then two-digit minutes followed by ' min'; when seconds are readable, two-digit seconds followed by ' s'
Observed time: 10 h 19 min
